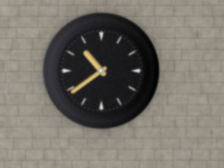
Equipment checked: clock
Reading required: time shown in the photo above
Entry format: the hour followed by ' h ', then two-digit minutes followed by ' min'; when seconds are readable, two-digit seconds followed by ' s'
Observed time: 10 h 39 min
